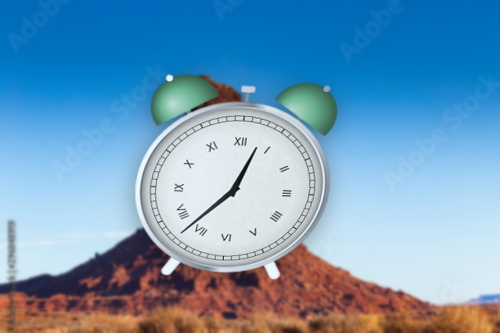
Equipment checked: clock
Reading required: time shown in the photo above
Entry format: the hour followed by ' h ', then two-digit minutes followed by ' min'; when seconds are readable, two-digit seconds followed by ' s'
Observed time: 12 h 37 min
